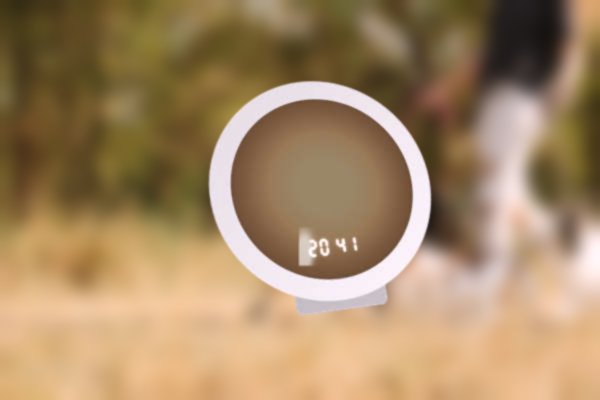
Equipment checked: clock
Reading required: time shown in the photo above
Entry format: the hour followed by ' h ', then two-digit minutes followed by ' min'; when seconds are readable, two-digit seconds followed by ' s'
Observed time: 20 h 41 min
